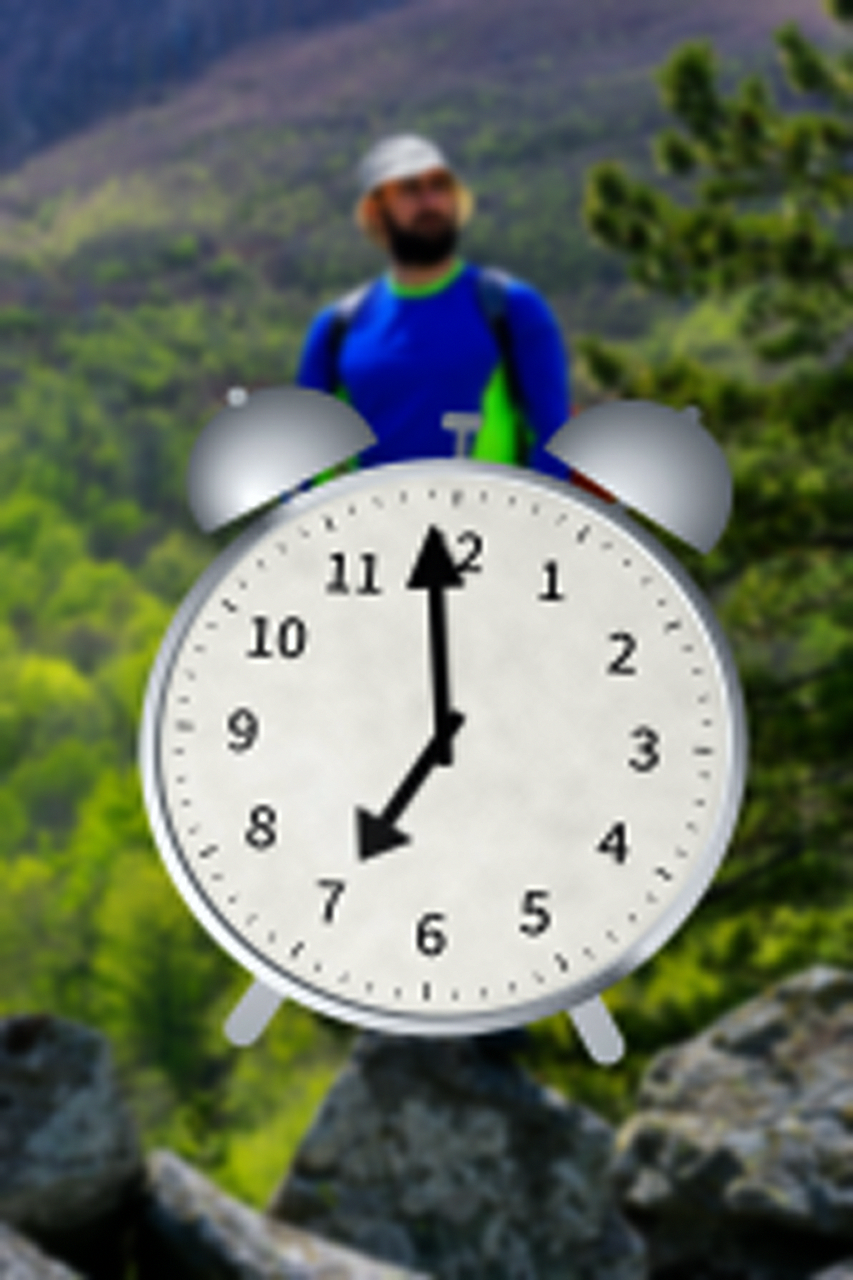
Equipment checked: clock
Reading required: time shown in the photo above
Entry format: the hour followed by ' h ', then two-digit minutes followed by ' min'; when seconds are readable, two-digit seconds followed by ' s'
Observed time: 6 h 59 min
